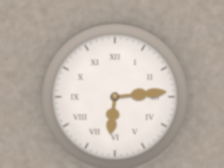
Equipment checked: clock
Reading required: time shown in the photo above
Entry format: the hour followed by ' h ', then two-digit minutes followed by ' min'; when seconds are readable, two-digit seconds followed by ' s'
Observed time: 6 h 14 min
